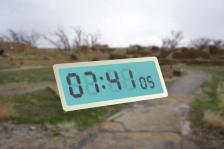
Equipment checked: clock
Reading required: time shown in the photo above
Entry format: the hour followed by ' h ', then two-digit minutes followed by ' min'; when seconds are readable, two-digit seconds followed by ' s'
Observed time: 7 h 41 min 05 s
